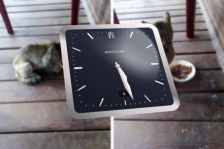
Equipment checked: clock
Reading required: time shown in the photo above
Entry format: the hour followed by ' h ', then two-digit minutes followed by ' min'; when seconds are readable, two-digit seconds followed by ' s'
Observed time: 5 h 28 min
